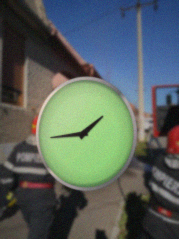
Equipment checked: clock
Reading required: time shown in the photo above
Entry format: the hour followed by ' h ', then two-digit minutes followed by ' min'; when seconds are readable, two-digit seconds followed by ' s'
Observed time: 1 h 44 min
